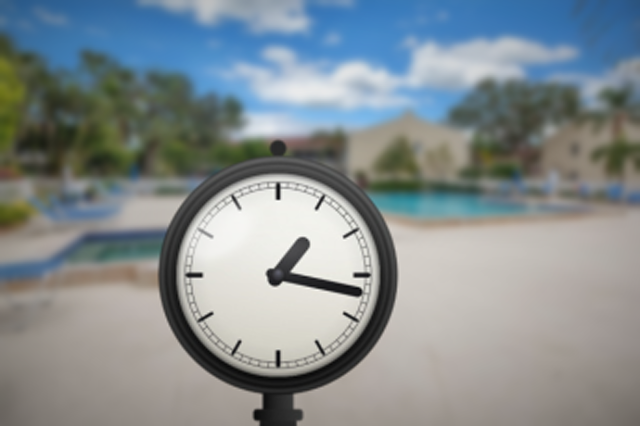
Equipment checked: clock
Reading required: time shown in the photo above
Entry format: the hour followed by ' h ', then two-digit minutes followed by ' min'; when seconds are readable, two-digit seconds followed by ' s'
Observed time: 1 h 17 min
